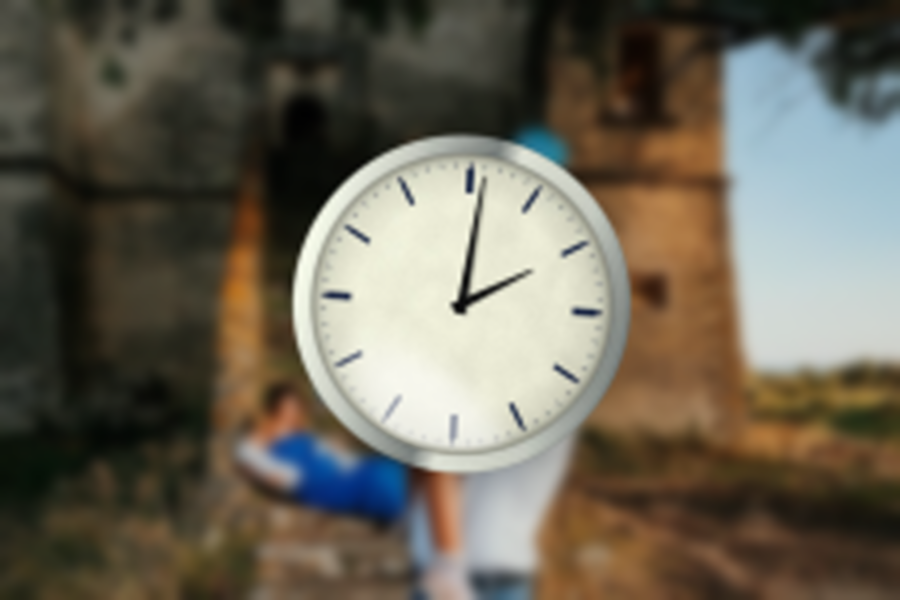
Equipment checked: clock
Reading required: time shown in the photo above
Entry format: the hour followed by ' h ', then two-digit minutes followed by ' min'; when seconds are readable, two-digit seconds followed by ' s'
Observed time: 2 h 01 min
